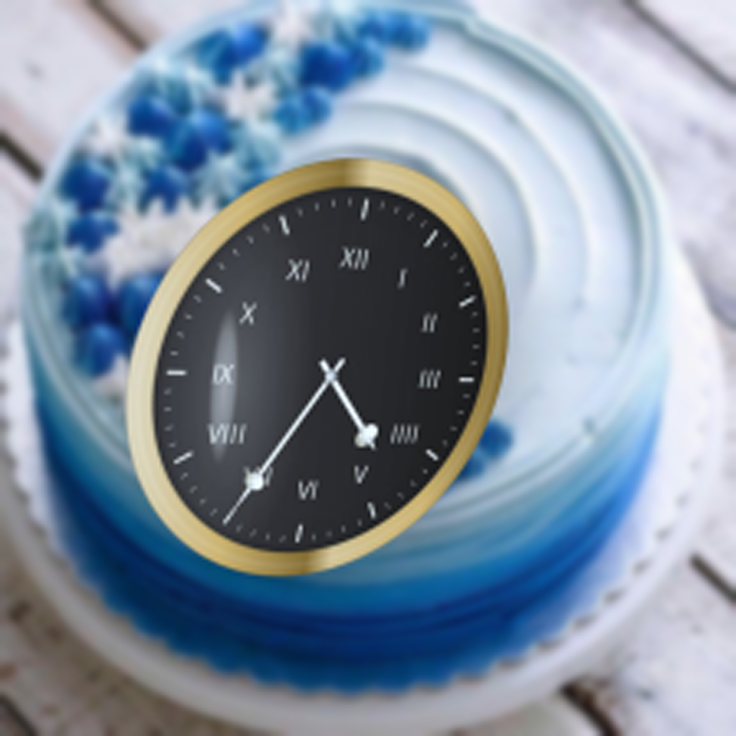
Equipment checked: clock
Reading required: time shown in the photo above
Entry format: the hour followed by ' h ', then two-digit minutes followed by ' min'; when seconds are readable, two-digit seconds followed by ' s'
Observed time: 4 h 35 min
